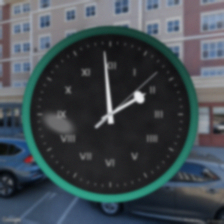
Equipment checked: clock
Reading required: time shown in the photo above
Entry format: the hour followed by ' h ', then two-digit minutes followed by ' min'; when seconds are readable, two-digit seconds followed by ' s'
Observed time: 1 h 59 min 08 s
